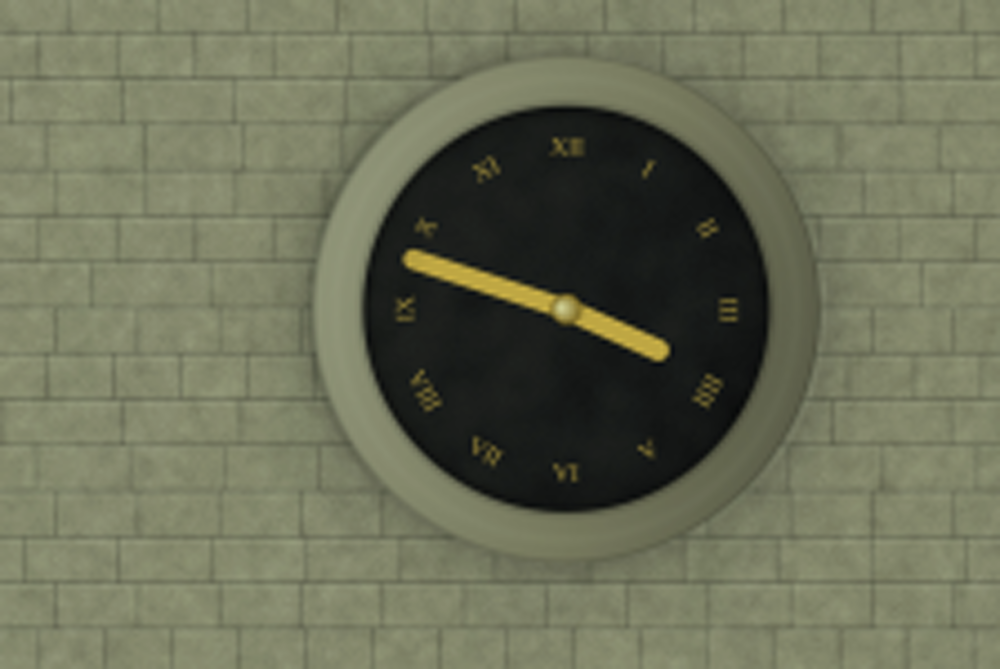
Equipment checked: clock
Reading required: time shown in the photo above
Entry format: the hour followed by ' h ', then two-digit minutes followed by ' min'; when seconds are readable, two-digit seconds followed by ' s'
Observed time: 3 h 48 min
